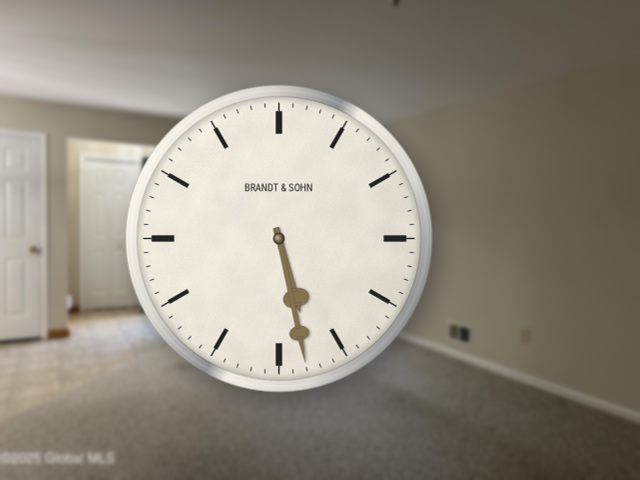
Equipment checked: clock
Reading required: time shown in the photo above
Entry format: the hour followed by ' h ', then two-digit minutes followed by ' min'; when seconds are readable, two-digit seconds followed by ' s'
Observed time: 5 h 28 min
